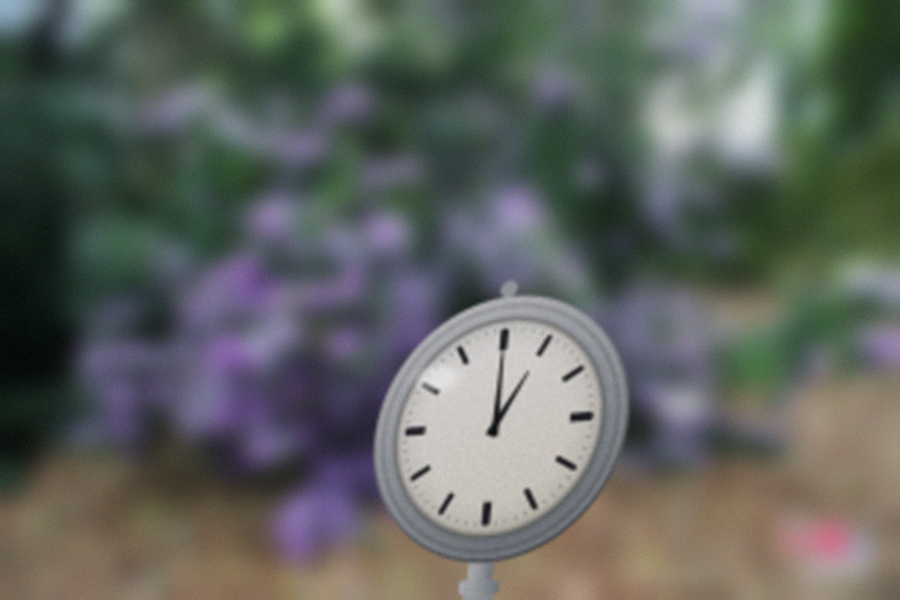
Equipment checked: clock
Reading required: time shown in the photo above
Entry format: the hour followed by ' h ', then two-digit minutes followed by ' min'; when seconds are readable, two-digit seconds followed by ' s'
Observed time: 1 h 00 min
